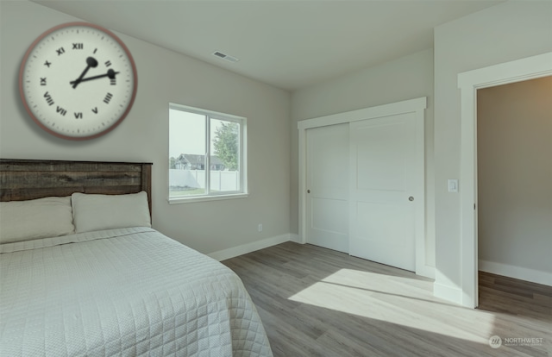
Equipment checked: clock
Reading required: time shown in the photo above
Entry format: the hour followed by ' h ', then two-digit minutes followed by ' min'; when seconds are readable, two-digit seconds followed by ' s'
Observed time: 1 h 13 min
